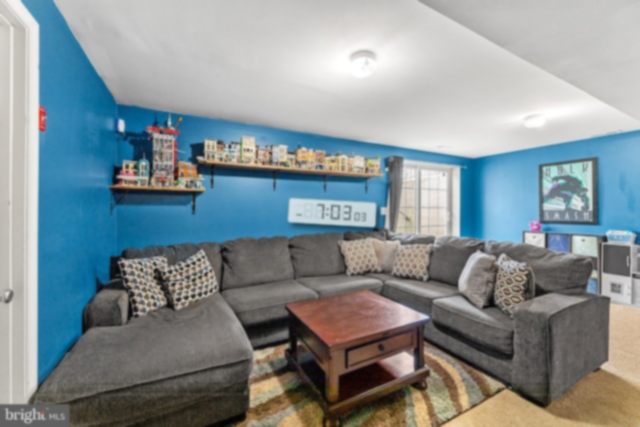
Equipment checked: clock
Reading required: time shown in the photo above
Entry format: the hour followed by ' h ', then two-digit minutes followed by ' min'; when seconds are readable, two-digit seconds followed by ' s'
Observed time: 7 h 03 min
